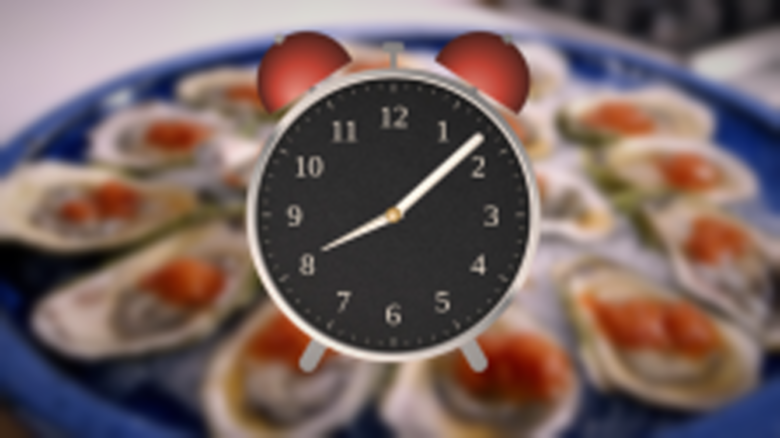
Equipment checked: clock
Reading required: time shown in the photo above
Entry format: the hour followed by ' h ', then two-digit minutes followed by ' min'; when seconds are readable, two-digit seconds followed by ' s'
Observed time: 8 h 08 min
